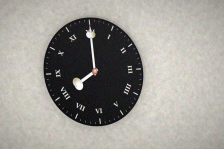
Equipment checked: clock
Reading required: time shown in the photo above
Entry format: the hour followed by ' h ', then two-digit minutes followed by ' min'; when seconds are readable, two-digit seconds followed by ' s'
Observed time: 8 h 00 min
